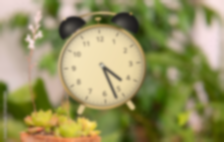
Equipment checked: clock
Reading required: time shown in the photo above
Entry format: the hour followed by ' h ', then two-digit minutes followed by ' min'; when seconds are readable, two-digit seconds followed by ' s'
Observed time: 4 h 27 min
